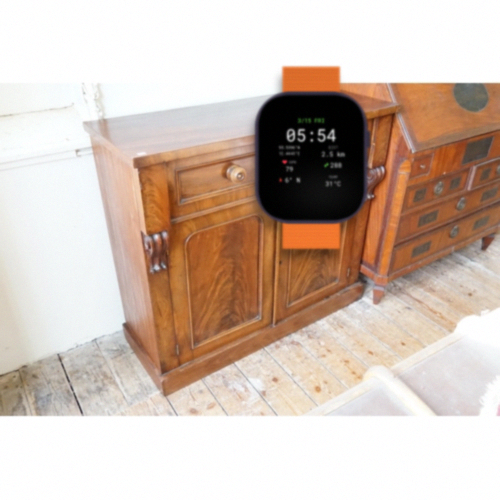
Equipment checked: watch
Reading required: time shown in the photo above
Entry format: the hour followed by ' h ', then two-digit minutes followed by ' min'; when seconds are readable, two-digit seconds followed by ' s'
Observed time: 5 h 54 min
